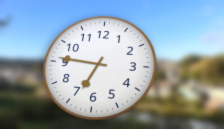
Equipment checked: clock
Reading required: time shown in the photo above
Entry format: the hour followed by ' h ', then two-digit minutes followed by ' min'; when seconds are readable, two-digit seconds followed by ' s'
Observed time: 6 h 46 min
